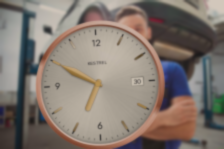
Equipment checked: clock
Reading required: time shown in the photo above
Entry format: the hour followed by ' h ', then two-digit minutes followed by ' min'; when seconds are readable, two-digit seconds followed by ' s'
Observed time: 6 h 50 min
